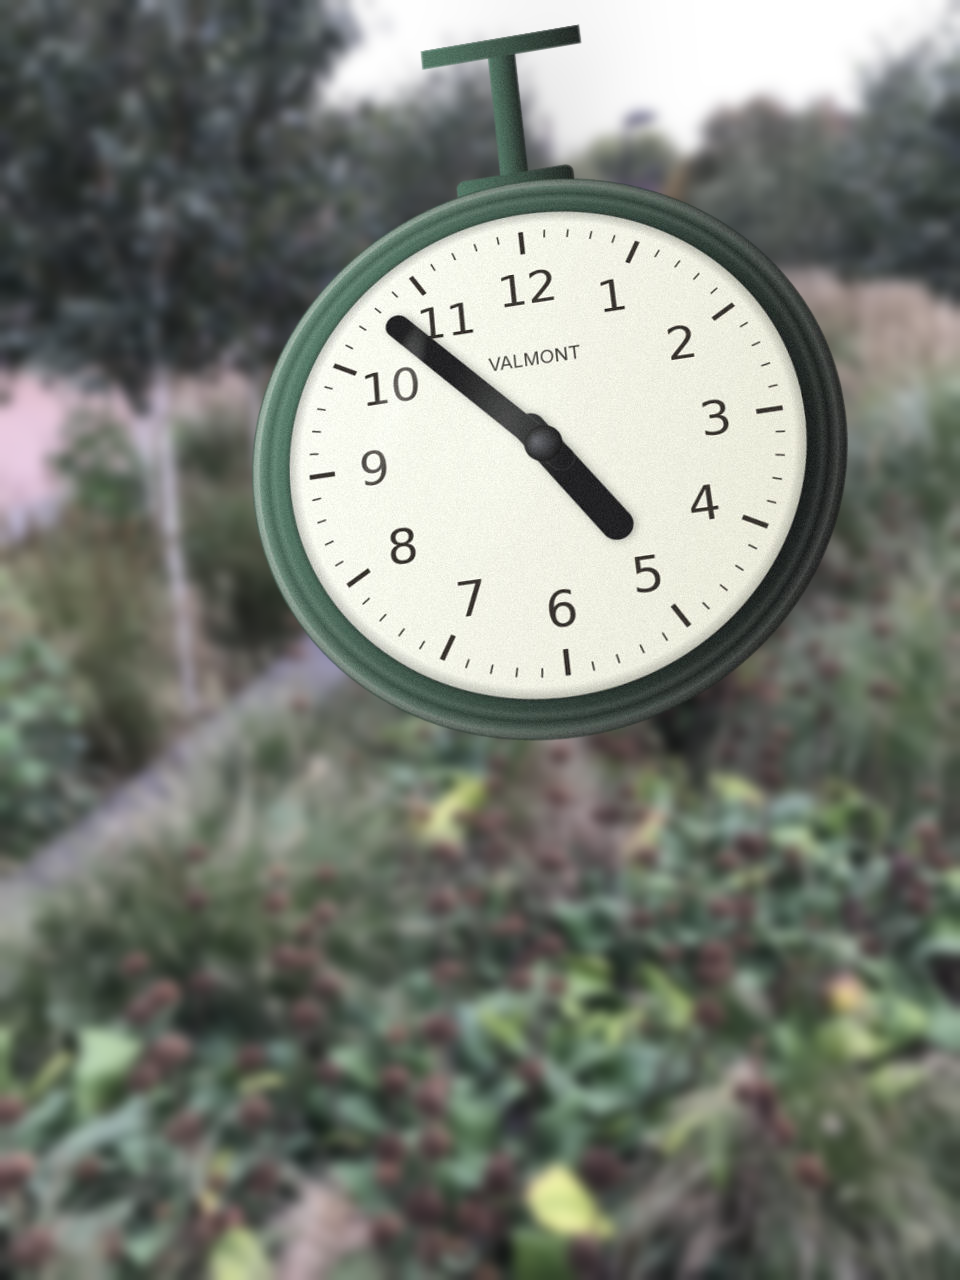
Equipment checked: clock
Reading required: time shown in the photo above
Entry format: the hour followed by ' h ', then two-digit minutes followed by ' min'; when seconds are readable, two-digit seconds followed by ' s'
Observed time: 4 h 53 min
